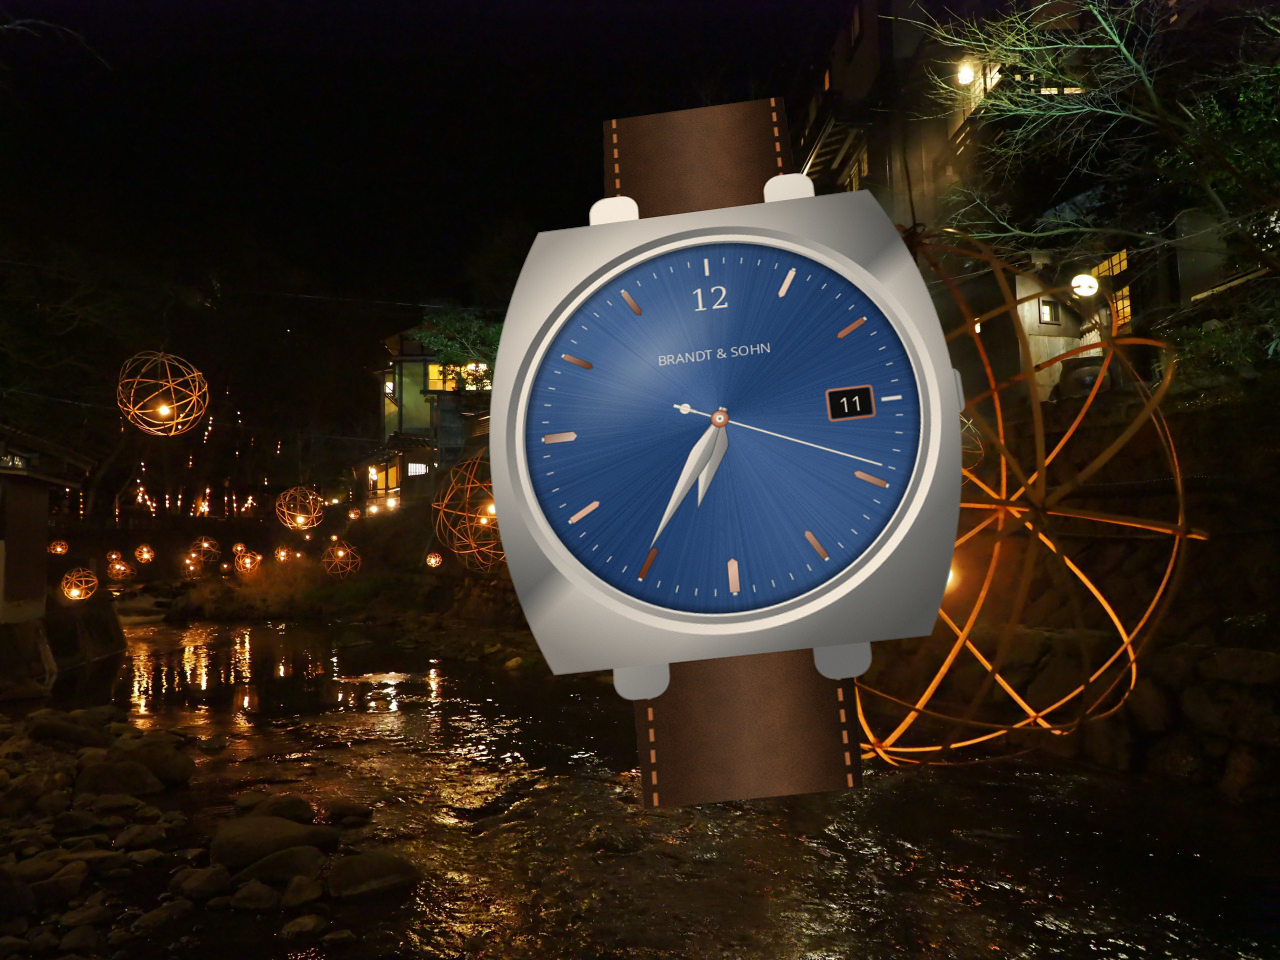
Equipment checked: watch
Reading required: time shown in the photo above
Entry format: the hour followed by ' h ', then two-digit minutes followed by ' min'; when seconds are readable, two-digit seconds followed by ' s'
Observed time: 6 h 35 min 19 s
